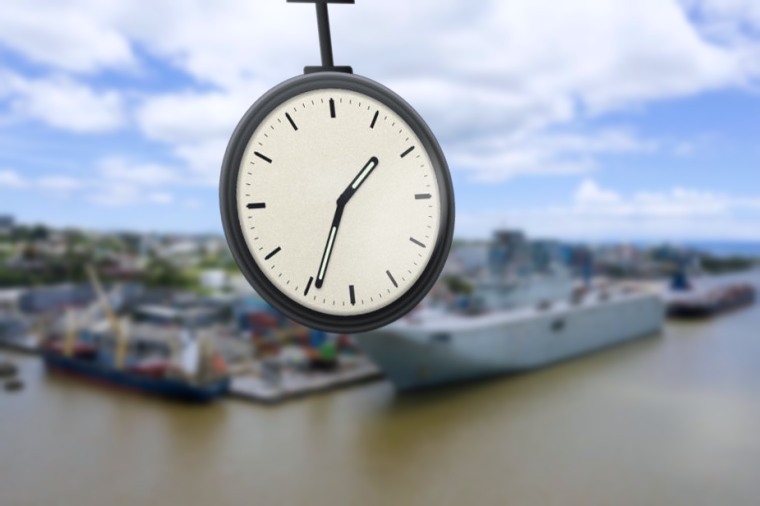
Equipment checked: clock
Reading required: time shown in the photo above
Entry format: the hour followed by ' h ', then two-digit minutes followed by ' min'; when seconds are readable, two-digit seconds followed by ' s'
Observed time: 1 h 34 min
